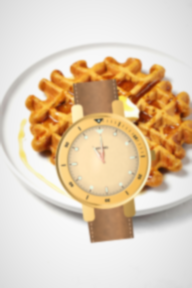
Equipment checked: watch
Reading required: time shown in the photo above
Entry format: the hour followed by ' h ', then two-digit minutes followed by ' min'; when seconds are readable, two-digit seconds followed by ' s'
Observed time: 11 h 00 min
